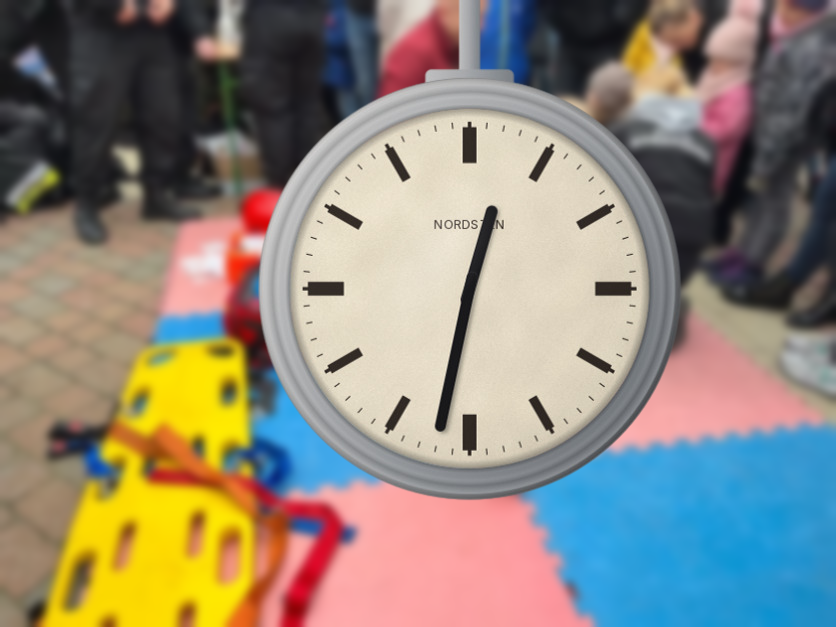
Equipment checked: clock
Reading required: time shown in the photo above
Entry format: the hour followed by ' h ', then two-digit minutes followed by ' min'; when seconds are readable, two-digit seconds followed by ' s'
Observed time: 12 h 32 min
